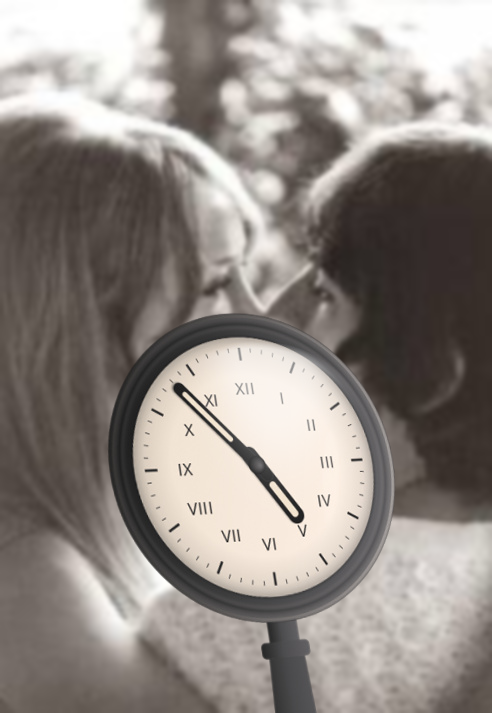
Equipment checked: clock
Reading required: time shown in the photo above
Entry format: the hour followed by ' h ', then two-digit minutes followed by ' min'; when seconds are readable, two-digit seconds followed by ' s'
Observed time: 4 h 53 min
